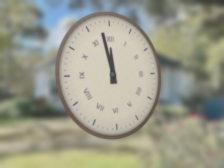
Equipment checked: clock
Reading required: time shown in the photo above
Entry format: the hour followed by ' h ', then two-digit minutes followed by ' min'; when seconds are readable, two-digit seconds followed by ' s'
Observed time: 11 h 58 min
